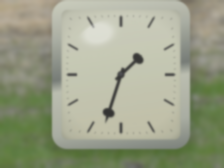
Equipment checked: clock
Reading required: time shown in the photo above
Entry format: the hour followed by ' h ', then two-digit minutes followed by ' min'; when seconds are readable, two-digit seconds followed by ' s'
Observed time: 1 h 33 min
